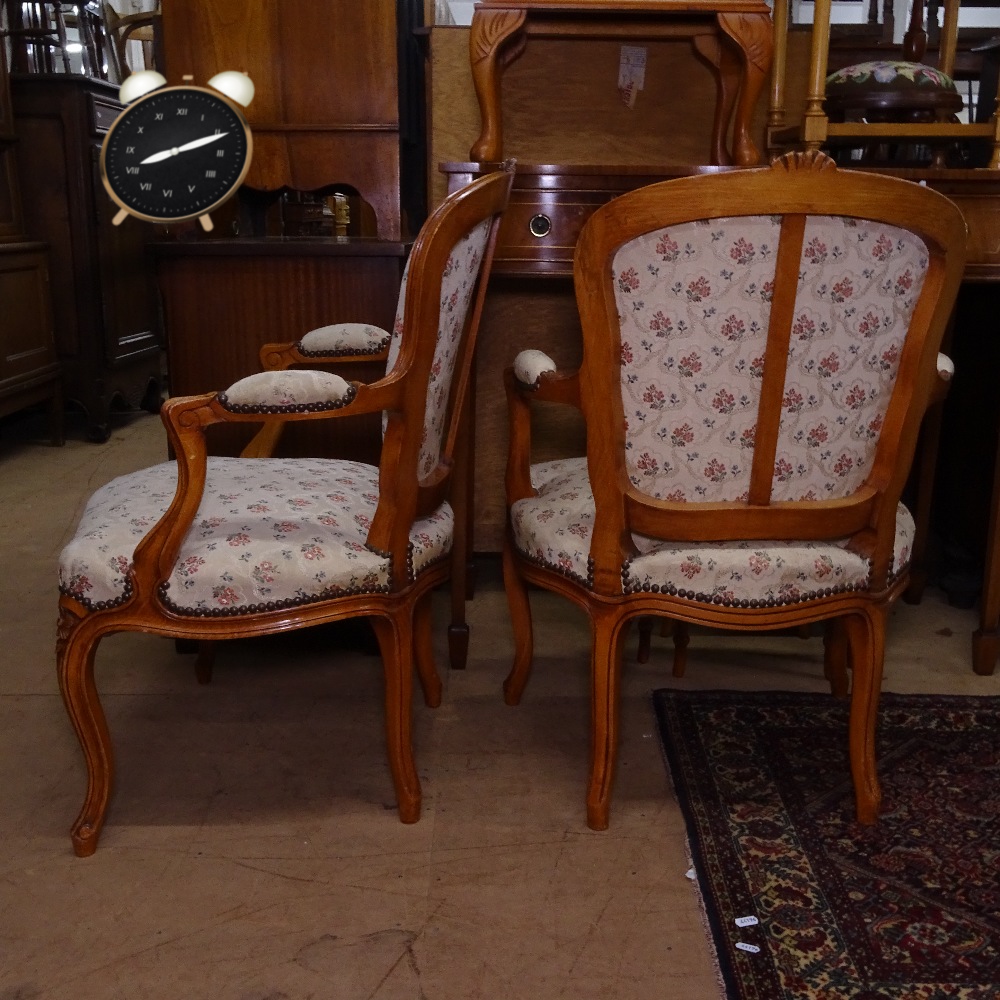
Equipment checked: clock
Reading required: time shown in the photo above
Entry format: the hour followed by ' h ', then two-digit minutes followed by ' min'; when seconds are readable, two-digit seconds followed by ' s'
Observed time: 8 h 11 min
